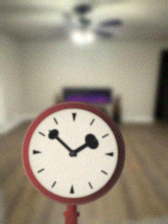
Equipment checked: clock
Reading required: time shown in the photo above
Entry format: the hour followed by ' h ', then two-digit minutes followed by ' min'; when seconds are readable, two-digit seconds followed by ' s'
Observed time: 1 h 52 min
